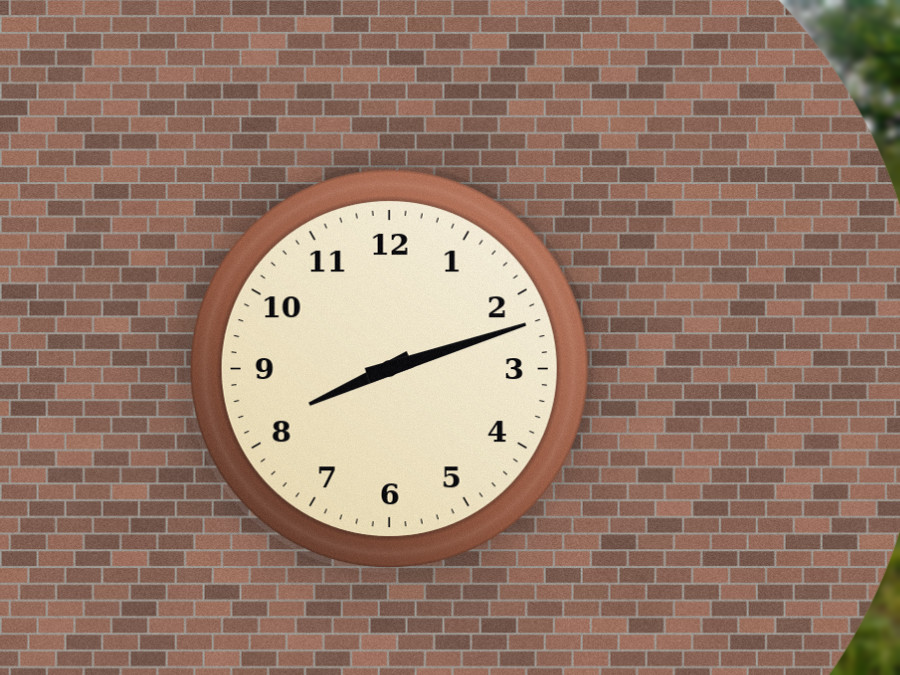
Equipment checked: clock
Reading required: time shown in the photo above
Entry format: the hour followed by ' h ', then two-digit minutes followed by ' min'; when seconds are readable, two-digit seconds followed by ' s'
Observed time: 8 h 12 min
